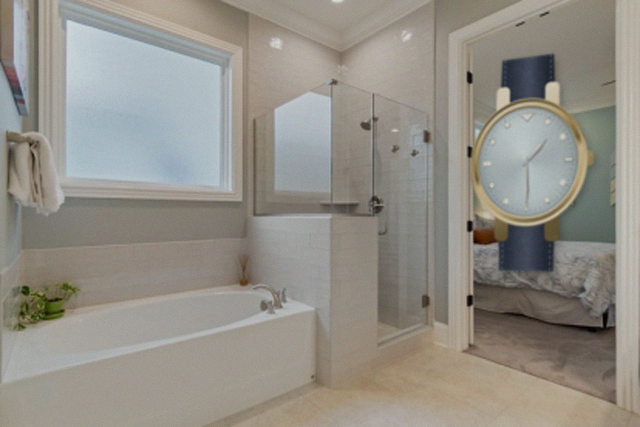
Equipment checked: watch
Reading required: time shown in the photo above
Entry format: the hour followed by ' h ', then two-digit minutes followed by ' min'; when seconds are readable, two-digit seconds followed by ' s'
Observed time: 1 h 30 min
